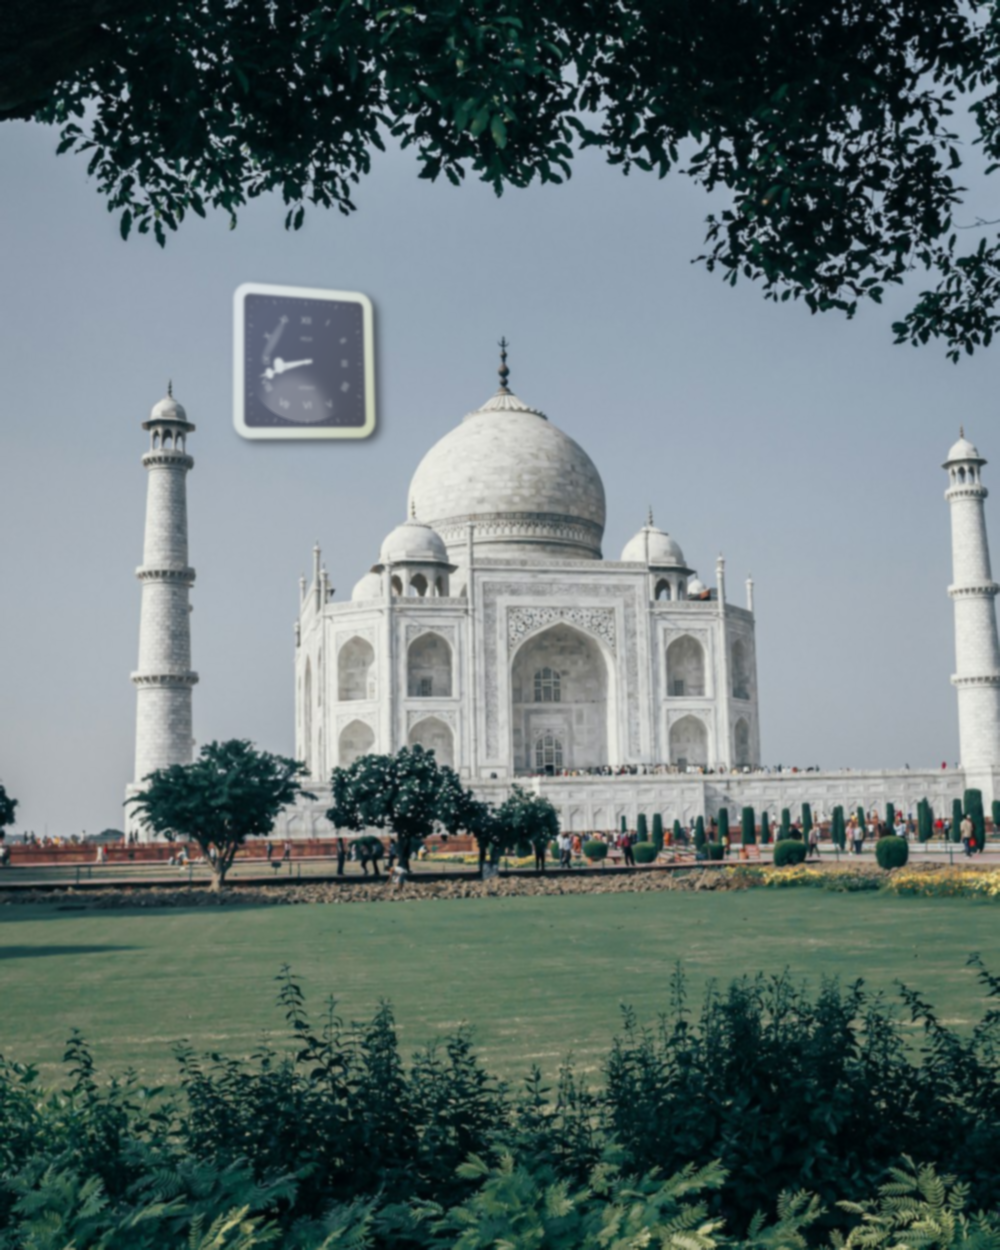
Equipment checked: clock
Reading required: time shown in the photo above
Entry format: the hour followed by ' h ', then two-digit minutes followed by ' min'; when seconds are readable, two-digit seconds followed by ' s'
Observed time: 8 h 42 min
